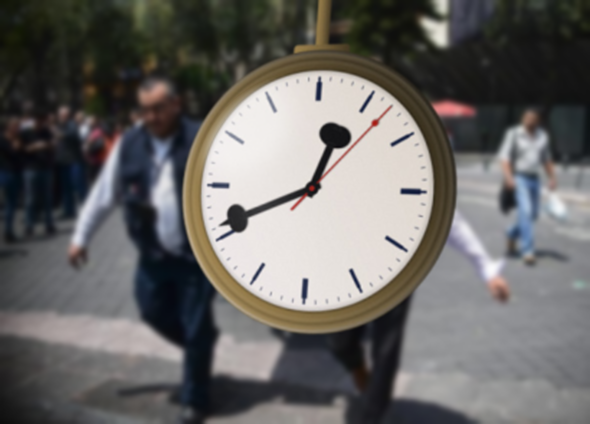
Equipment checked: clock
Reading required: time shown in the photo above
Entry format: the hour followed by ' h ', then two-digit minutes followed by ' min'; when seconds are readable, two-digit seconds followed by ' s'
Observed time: 12 h 41 min 07 s
